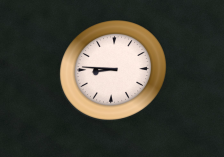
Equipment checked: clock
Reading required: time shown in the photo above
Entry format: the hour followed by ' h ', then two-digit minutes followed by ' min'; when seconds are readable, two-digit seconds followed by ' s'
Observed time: 8 h 46 min
